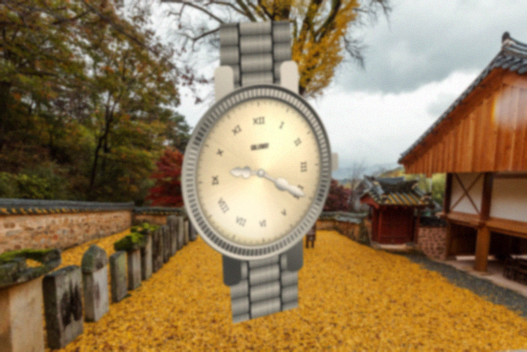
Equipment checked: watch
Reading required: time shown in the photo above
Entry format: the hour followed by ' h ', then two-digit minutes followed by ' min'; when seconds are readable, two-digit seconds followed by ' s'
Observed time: 9 h 20 min
